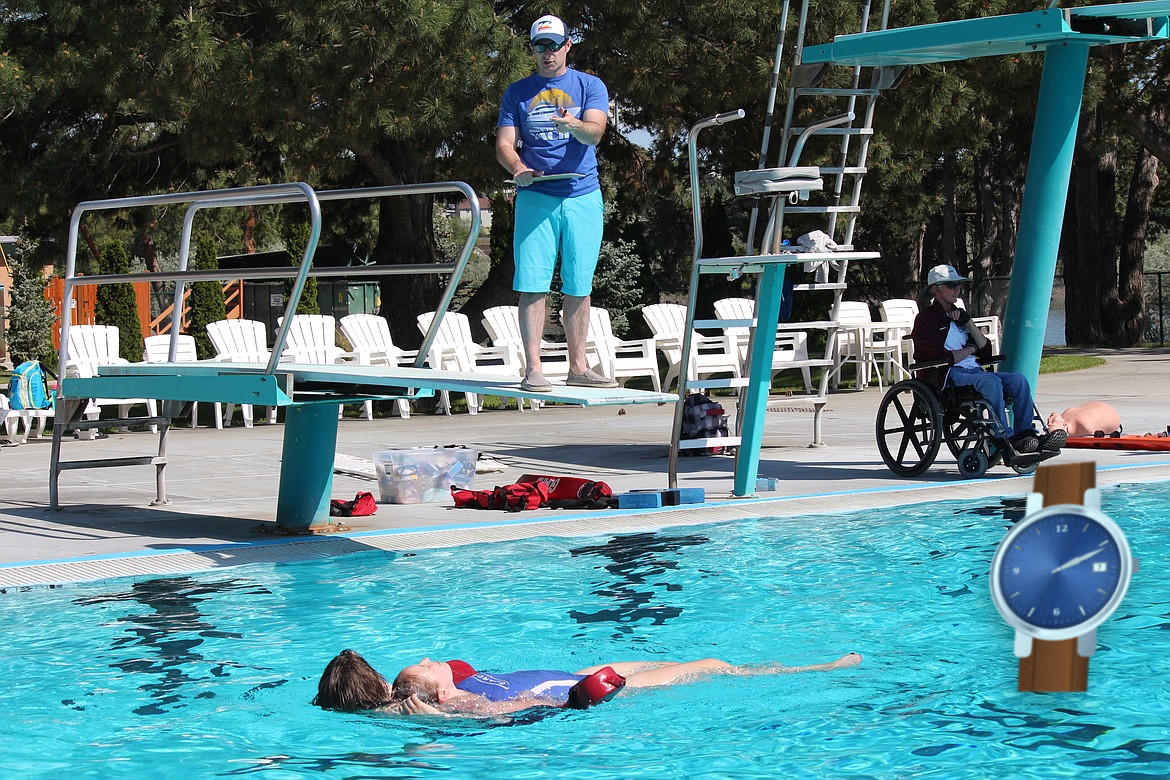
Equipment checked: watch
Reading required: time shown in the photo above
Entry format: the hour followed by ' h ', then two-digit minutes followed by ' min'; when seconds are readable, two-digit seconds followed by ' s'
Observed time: 2 h 11 min
